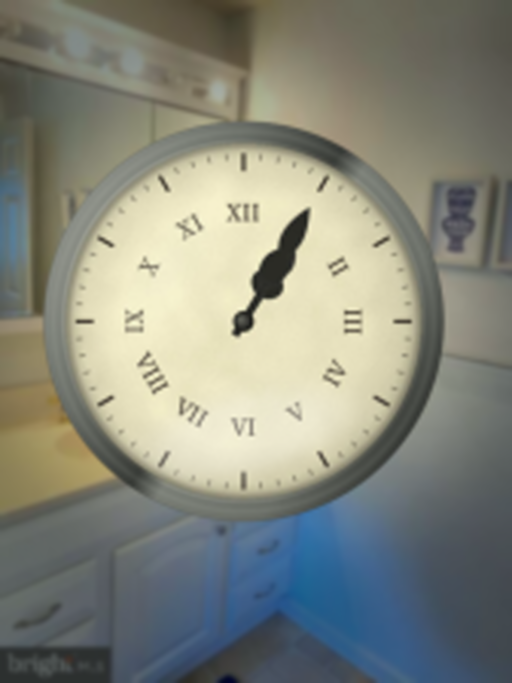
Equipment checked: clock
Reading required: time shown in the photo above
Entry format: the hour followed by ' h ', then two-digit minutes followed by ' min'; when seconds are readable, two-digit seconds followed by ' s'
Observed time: 1 h 05 min
